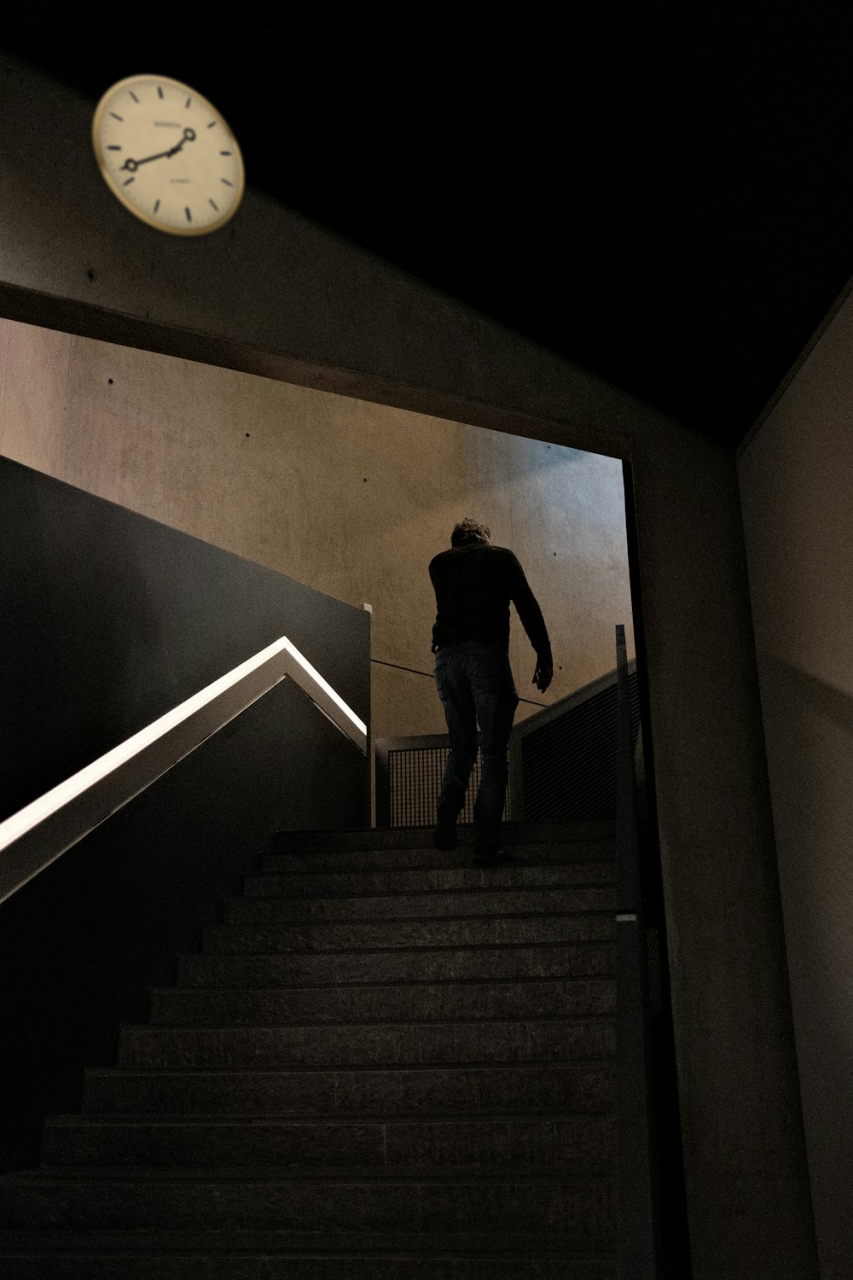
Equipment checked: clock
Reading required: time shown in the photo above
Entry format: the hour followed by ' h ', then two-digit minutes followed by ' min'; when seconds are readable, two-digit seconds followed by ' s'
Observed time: 1 h 42 min
